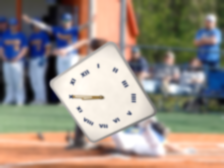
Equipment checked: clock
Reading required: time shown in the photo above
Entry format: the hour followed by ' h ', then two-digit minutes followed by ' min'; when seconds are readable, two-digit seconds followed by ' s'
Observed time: 9 h 50 min
